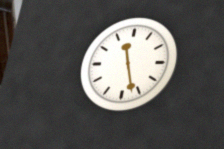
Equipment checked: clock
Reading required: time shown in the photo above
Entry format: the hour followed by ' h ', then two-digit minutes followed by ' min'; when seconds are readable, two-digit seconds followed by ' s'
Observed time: 11 h 27 min
